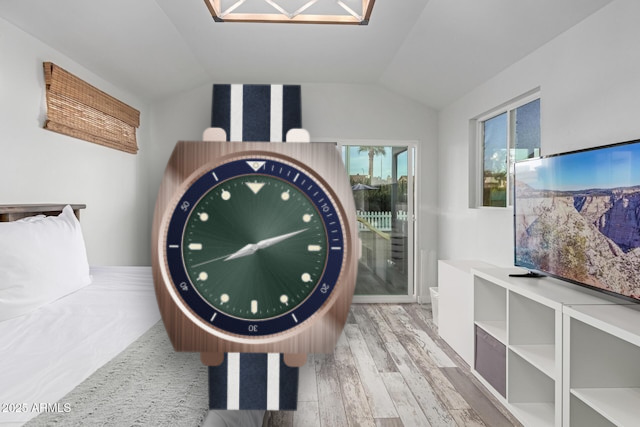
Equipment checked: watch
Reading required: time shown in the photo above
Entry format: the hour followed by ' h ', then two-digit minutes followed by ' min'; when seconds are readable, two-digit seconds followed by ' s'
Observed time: 8 h 11 min 42 s
